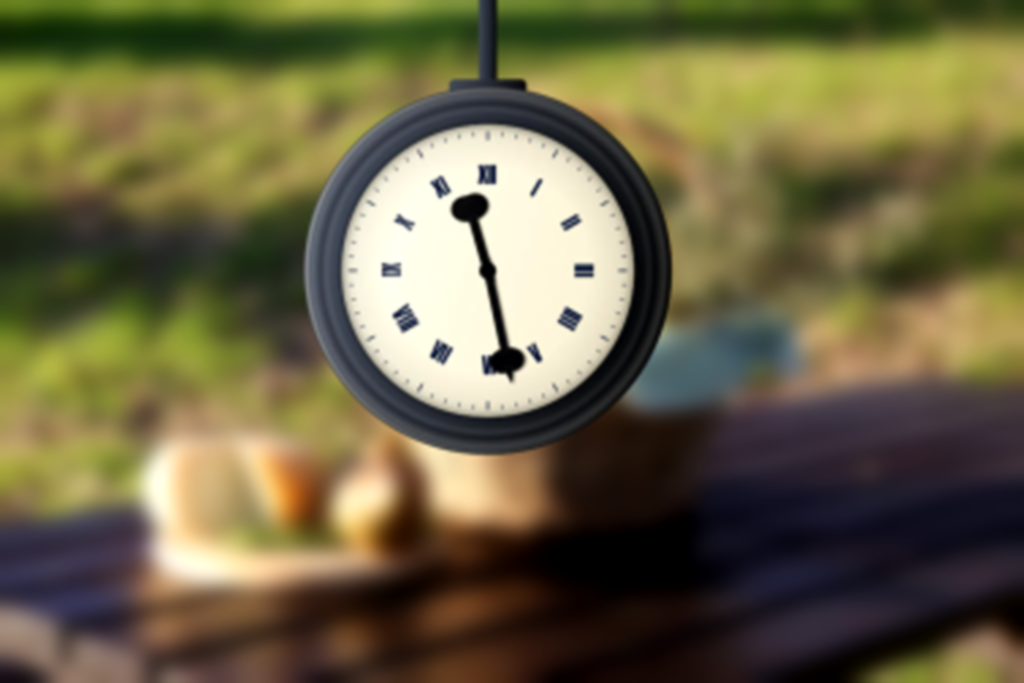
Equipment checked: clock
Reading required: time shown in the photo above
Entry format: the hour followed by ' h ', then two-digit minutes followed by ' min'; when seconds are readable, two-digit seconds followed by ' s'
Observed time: 11 h 28 min
